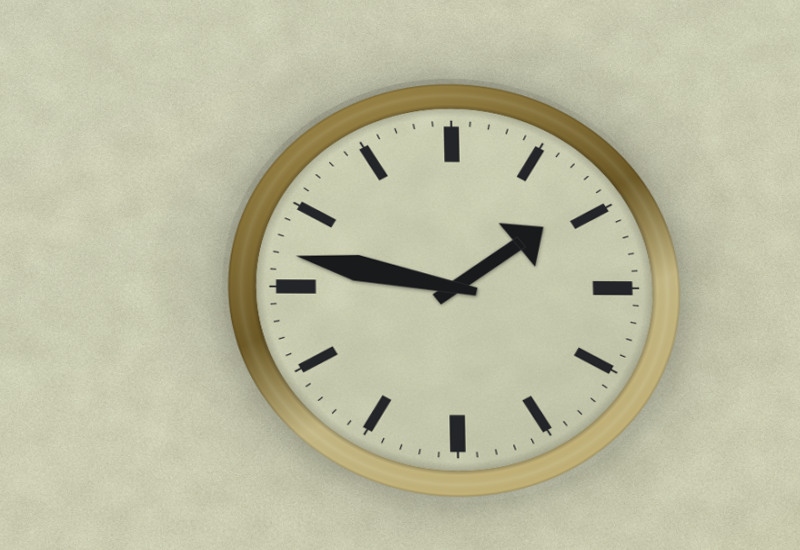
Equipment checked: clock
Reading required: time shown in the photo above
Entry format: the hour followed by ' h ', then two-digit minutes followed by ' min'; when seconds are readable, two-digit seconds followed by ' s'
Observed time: 1 h 47 min
